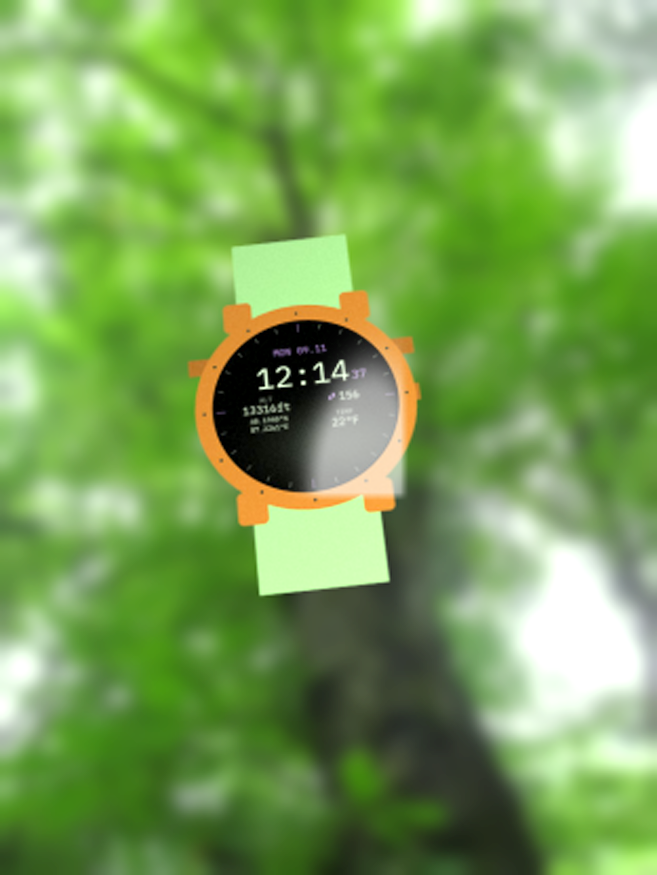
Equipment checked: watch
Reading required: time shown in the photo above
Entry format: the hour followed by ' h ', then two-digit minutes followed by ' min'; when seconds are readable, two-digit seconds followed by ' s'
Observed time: 12 h 14 min
